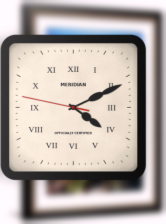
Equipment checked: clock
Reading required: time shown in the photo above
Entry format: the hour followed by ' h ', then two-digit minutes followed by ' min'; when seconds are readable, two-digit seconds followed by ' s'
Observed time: 4 h 10 min 47 s
